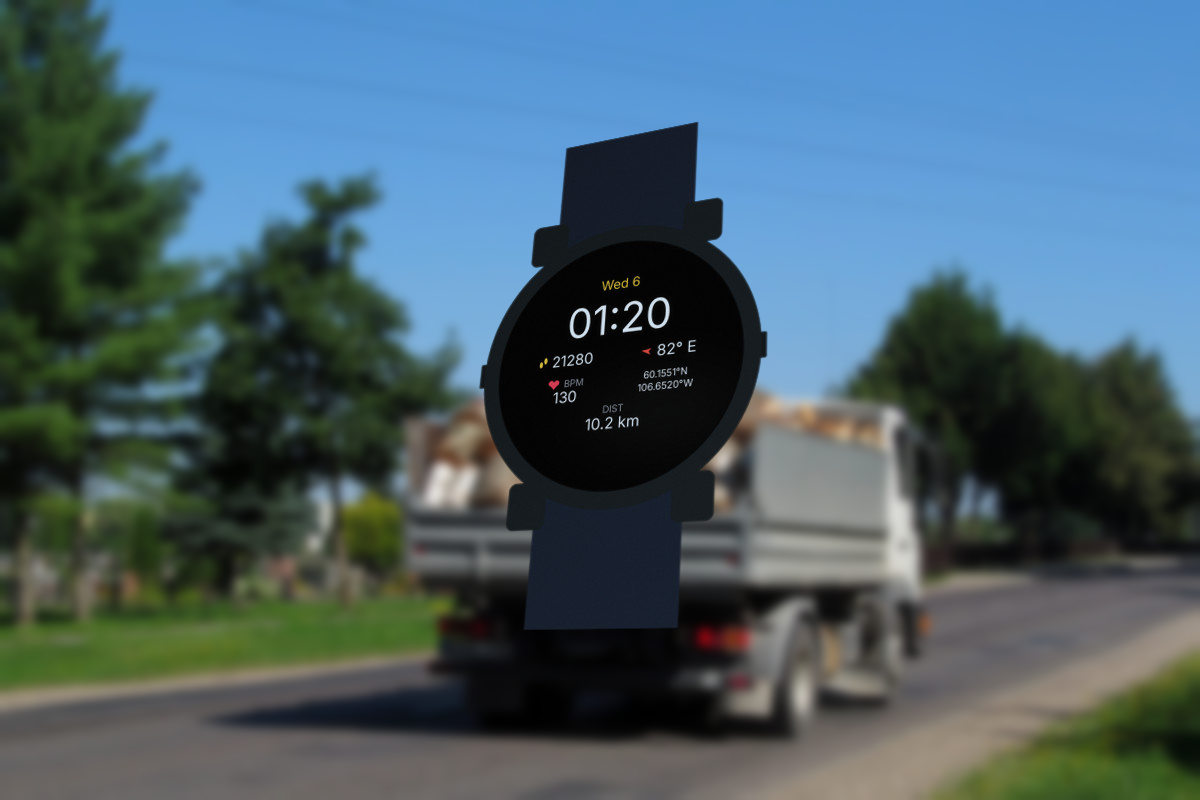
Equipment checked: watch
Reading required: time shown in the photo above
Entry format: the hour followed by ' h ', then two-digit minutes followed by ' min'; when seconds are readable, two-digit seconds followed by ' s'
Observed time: 1 h 20 min
